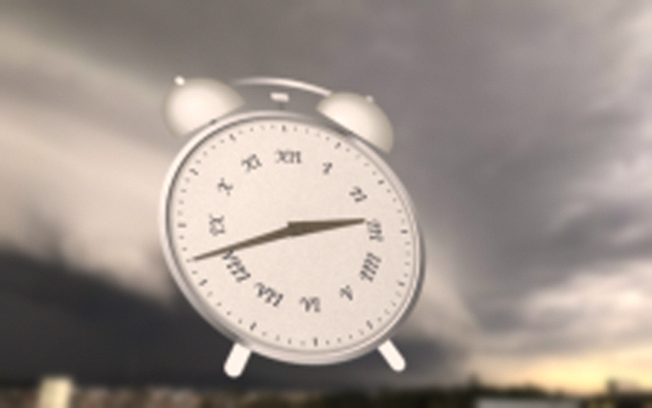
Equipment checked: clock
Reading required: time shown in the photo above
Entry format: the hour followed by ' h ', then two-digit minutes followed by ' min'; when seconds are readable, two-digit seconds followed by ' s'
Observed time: 2 h 42 min
